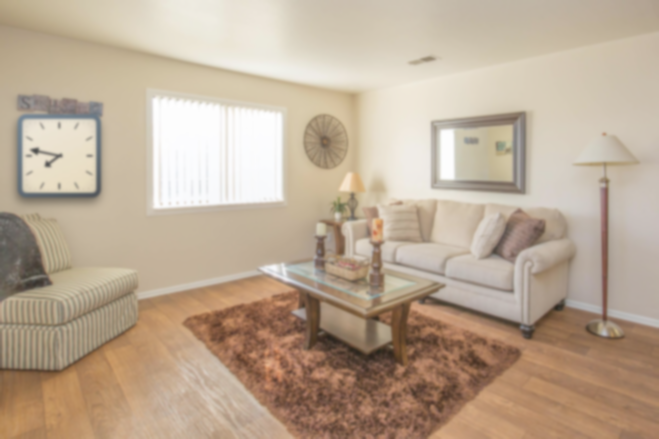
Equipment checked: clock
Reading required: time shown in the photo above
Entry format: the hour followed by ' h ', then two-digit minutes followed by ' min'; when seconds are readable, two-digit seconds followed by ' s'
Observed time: 7 h 47 min
